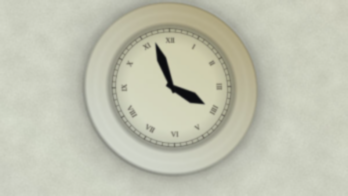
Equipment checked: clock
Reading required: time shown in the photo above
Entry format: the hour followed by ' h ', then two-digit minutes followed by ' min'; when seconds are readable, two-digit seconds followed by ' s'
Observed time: 3 h 57 min
